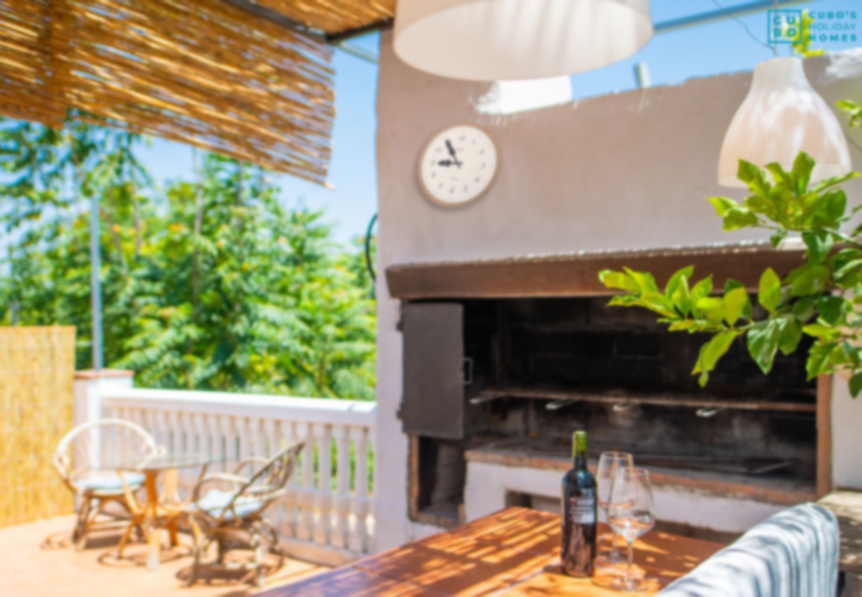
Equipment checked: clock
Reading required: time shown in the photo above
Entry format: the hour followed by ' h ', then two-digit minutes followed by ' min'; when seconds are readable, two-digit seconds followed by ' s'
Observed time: 8 h 54 min
